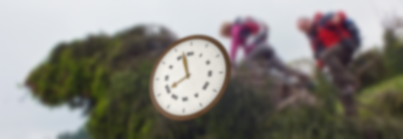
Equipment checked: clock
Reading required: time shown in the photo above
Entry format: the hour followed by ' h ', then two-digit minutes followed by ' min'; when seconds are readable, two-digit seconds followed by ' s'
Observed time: 7 h 57 min
